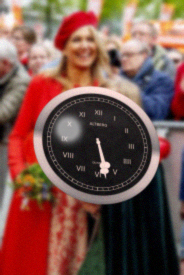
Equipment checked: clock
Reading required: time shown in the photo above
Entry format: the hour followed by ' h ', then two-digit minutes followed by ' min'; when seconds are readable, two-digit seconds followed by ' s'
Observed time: 5 h 28 min
